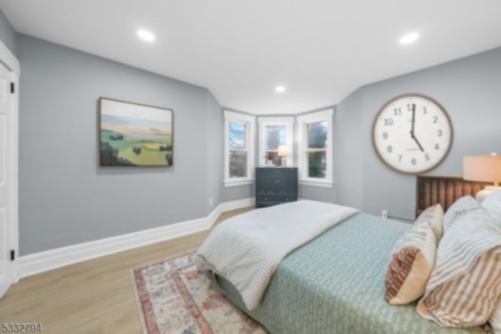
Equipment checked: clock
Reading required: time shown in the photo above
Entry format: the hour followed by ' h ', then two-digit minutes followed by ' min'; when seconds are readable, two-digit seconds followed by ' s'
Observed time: 5 h 01 min
